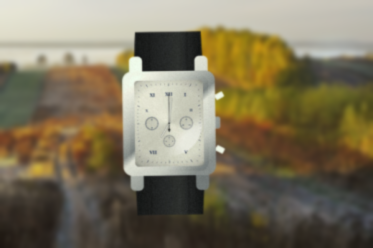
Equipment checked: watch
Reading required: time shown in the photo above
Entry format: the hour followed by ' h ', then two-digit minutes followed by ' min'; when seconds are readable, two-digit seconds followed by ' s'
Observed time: 7 h 01 min
